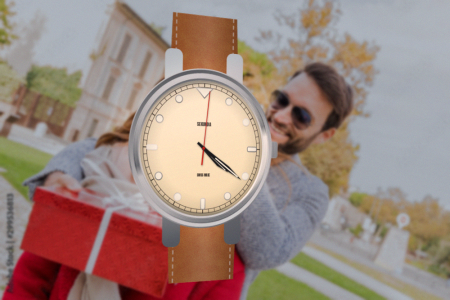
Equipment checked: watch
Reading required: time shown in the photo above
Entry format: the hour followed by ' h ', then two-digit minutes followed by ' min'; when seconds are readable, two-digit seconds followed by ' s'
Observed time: 4 h 21 min 01 s
